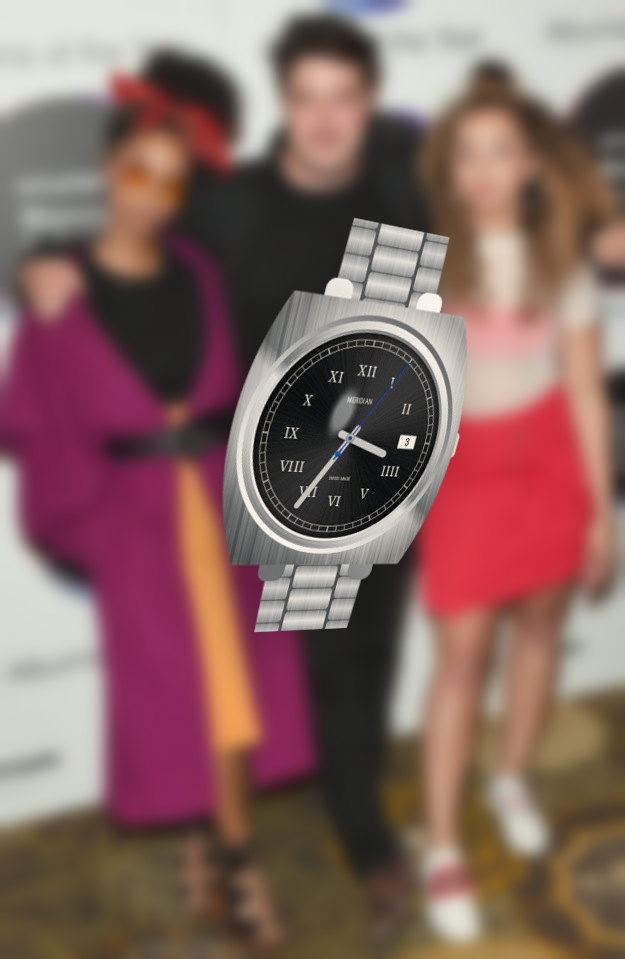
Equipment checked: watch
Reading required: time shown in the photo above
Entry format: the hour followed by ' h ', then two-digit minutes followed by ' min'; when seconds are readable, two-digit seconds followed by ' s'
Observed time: 3 h 35 min 05 s
